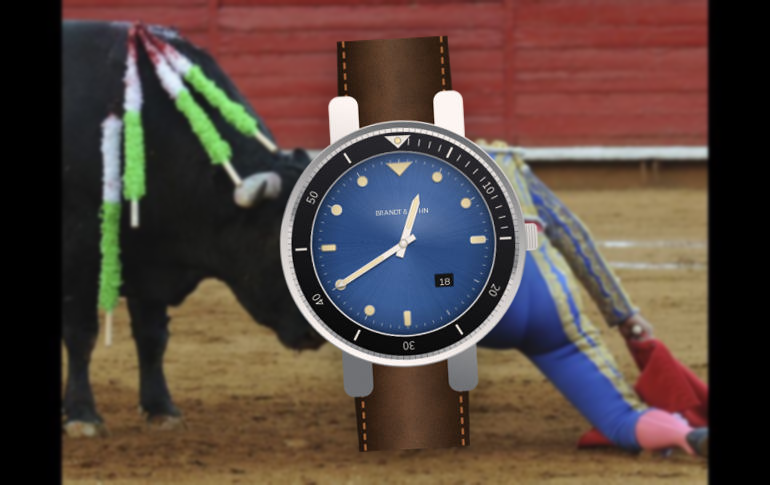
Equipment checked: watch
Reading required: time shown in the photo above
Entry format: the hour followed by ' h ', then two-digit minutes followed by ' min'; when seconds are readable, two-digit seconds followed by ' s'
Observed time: 12 h 40 min
